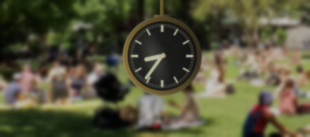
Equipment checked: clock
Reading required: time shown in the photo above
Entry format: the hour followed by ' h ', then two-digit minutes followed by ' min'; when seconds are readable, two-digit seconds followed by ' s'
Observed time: 8 h 36 min
